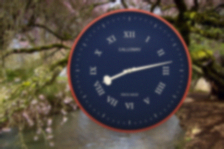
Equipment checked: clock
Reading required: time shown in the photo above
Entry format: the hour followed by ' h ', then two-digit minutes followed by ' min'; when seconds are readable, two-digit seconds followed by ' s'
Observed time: 8 h 13 min
